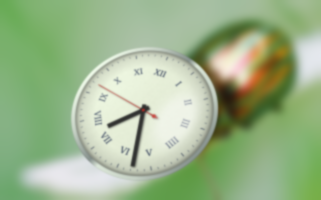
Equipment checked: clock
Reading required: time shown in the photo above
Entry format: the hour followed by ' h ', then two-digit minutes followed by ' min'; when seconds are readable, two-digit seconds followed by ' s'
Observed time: 7 h 27 min 47 s
